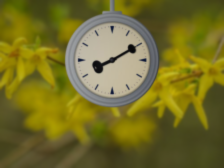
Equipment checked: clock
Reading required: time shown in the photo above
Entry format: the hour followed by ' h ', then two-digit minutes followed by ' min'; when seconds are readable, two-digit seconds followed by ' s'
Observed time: 8 h 10 min
